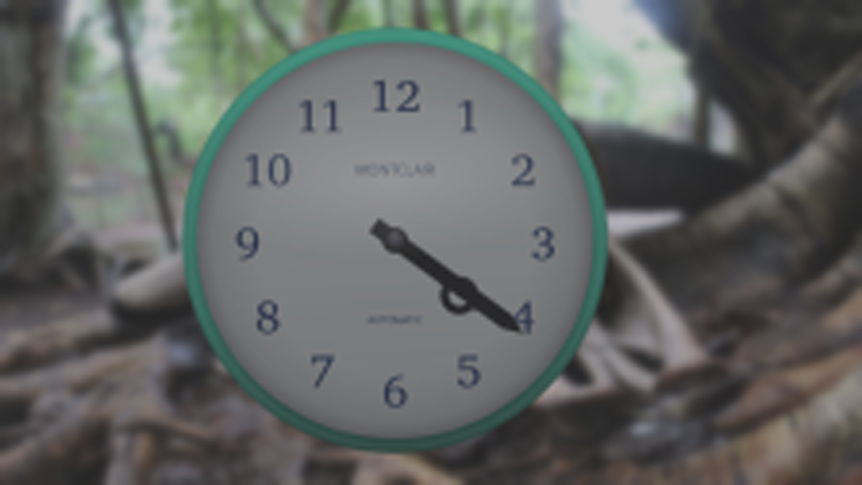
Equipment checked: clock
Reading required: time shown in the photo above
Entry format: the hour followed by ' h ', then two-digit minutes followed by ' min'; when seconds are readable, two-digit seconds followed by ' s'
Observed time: 4 h 21 min
